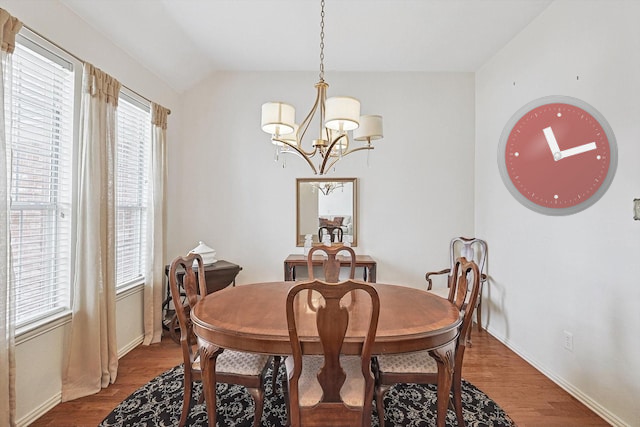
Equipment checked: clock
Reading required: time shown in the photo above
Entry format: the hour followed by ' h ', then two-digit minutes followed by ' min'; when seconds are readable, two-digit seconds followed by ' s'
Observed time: 11 h 12 min
